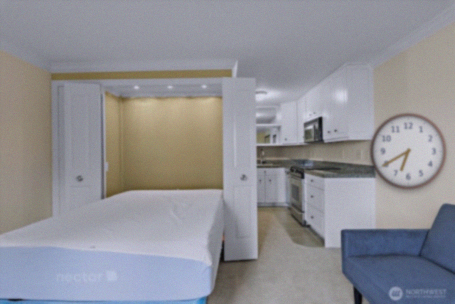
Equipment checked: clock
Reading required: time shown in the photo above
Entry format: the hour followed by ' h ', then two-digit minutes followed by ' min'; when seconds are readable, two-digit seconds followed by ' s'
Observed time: 6 h 40 min
